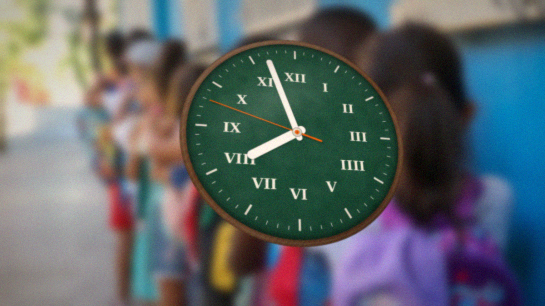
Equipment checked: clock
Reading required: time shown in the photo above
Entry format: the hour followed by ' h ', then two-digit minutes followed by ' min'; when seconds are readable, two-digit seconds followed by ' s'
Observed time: 7 h 56 min 48 s
